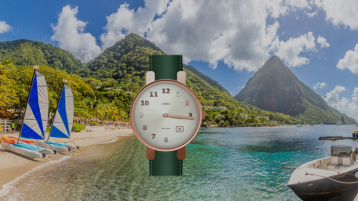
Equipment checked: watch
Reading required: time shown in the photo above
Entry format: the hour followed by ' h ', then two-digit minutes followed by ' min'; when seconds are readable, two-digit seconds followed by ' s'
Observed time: 3 h 16 min
